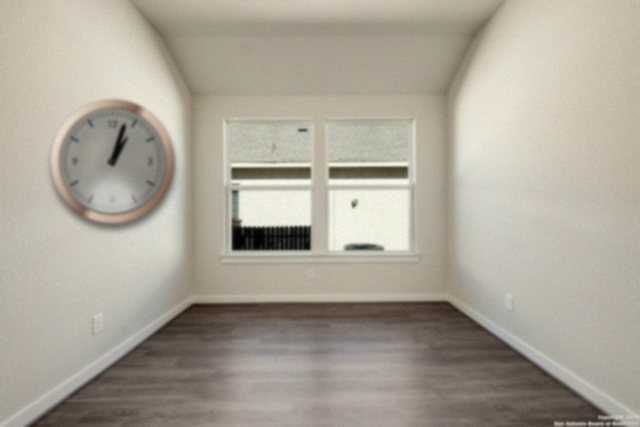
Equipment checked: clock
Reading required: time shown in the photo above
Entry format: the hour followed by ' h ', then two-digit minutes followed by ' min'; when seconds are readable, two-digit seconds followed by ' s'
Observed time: 1 h 03 min
